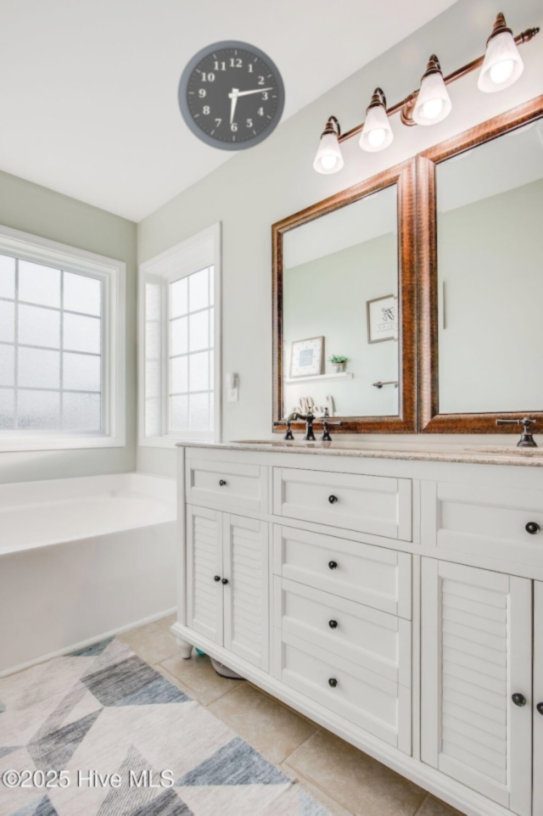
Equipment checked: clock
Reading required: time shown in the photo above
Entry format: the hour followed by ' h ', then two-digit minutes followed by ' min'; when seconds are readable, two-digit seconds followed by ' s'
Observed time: 6 h 13 min
